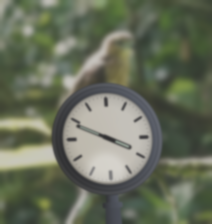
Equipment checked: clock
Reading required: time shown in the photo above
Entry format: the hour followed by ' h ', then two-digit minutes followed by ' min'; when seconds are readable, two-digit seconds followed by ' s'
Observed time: 3 h 49 min
